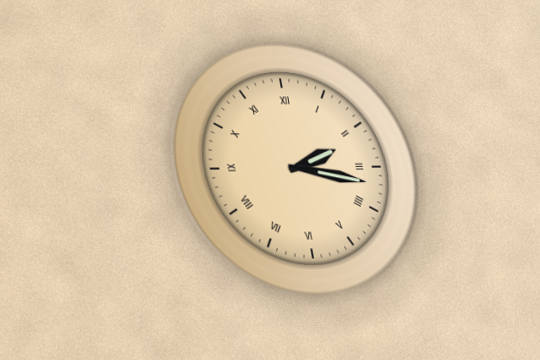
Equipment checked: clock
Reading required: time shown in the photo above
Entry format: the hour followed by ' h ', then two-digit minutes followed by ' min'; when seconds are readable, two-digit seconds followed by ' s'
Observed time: 2 h 17 min
